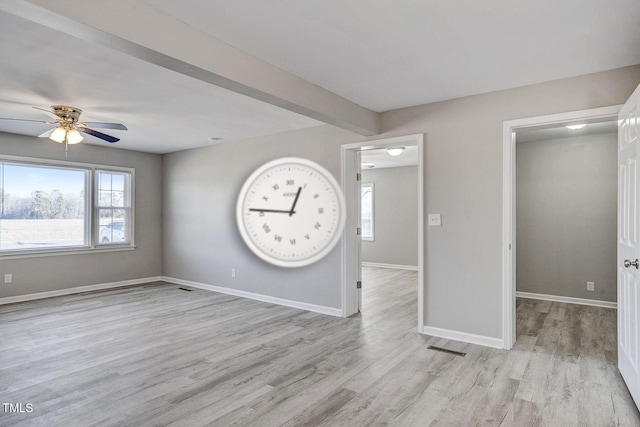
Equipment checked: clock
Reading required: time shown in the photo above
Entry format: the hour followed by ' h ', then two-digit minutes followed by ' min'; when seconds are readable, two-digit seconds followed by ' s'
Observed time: 12 h 46 min
